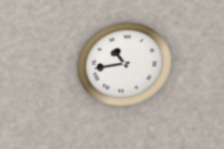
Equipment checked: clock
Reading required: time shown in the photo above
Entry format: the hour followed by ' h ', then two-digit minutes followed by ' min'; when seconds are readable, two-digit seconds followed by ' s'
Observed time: 10 h 43 min
